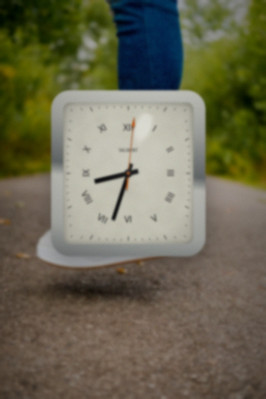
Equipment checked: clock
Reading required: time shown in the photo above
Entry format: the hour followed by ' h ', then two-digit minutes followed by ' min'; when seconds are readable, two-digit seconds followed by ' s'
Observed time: 8 h 33 min 01 s
